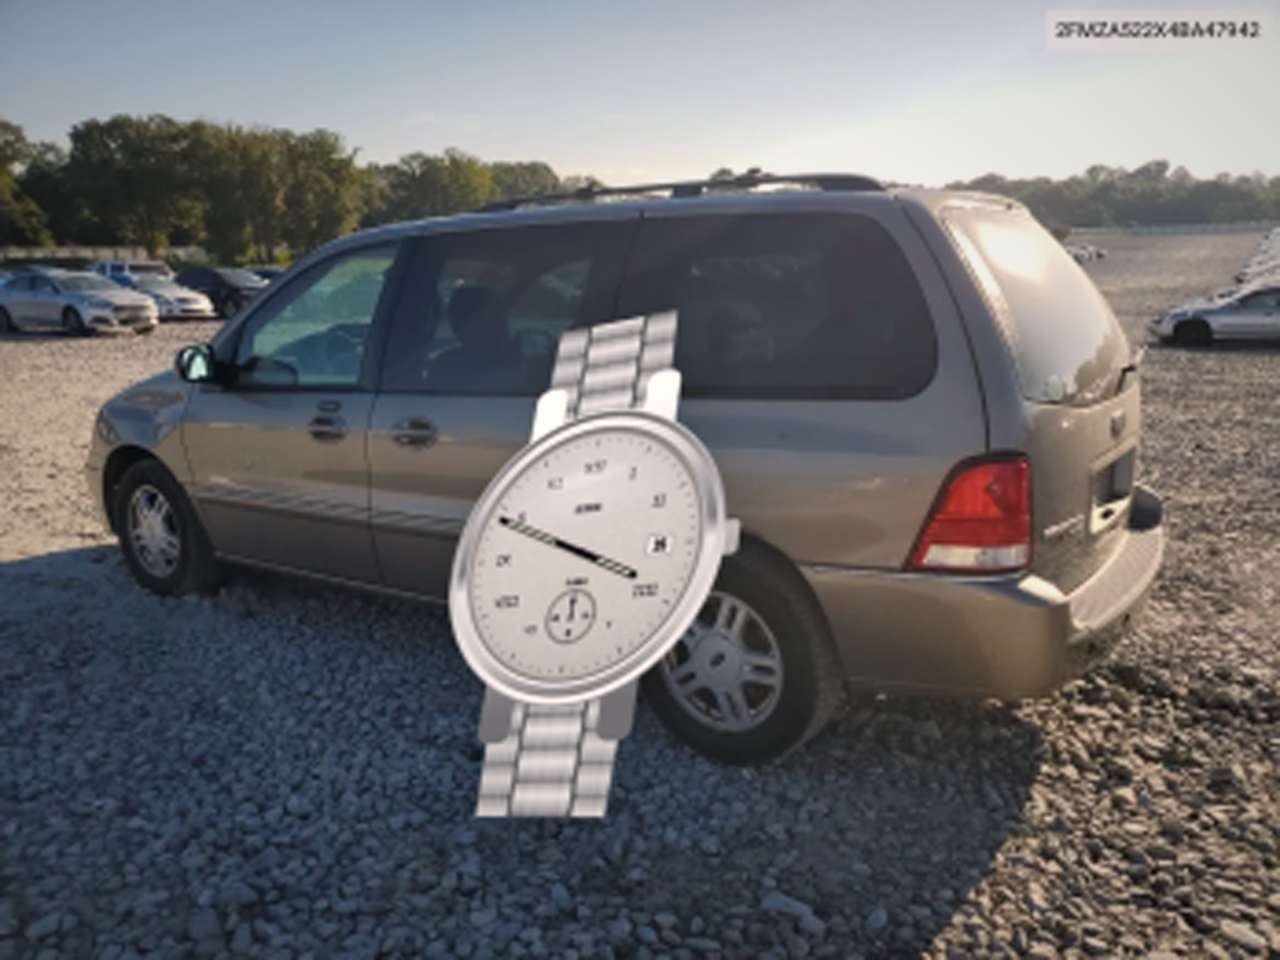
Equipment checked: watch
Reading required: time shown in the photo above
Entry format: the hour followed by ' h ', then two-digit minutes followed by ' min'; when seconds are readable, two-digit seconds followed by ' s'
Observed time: 3 h 49 min
